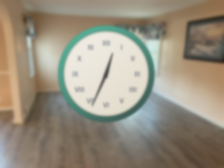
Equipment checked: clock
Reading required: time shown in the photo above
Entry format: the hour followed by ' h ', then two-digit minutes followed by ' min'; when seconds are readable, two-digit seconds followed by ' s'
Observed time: 12 h 34 min
